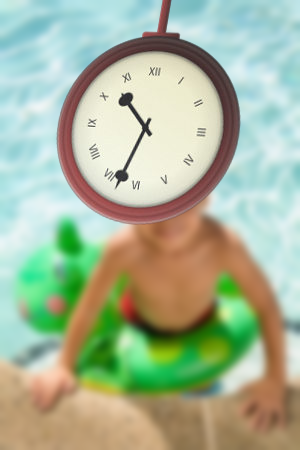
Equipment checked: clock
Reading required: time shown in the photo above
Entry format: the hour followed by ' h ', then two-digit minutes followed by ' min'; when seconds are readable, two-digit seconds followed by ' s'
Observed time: 10 h 33 min
